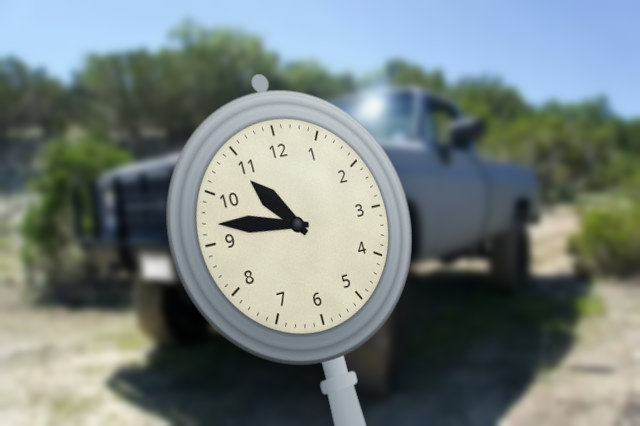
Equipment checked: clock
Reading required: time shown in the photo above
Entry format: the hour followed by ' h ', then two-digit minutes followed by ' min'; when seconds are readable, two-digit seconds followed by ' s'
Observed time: 10 h 47 min
